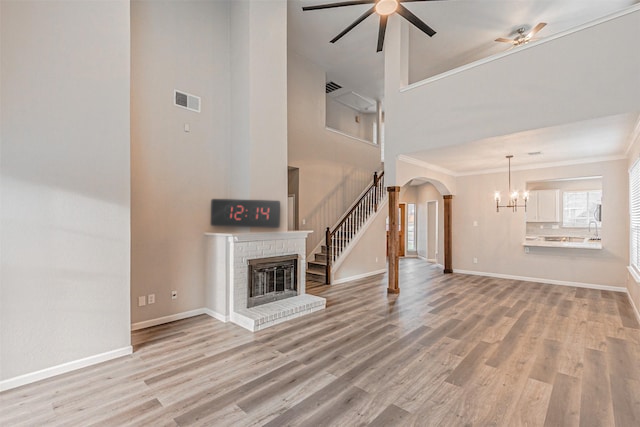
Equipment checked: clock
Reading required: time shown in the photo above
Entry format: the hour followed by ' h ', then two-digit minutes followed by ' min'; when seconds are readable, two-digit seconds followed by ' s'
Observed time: 12 h 14 min
